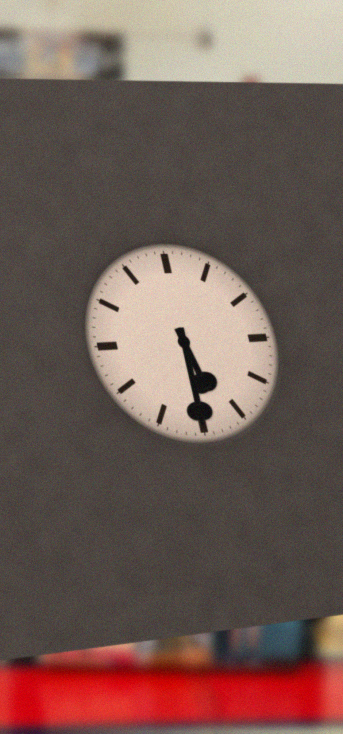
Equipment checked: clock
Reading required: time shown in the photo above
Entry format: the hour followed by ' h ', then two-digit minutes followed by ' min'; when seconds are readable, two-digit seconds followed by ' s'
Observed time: 5 h 30 min
